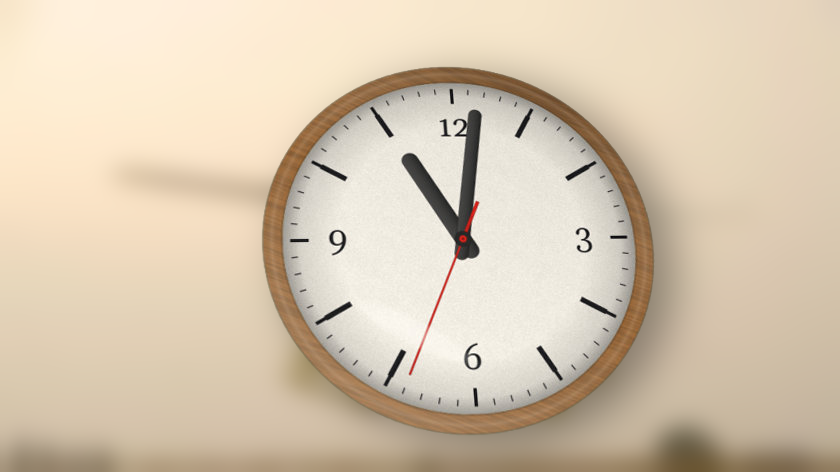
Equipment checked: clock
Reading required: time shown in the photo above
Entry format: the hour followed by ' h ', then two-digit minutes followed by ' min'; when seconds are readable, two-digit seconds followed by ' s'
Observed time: 11 h 01 min 34 s
